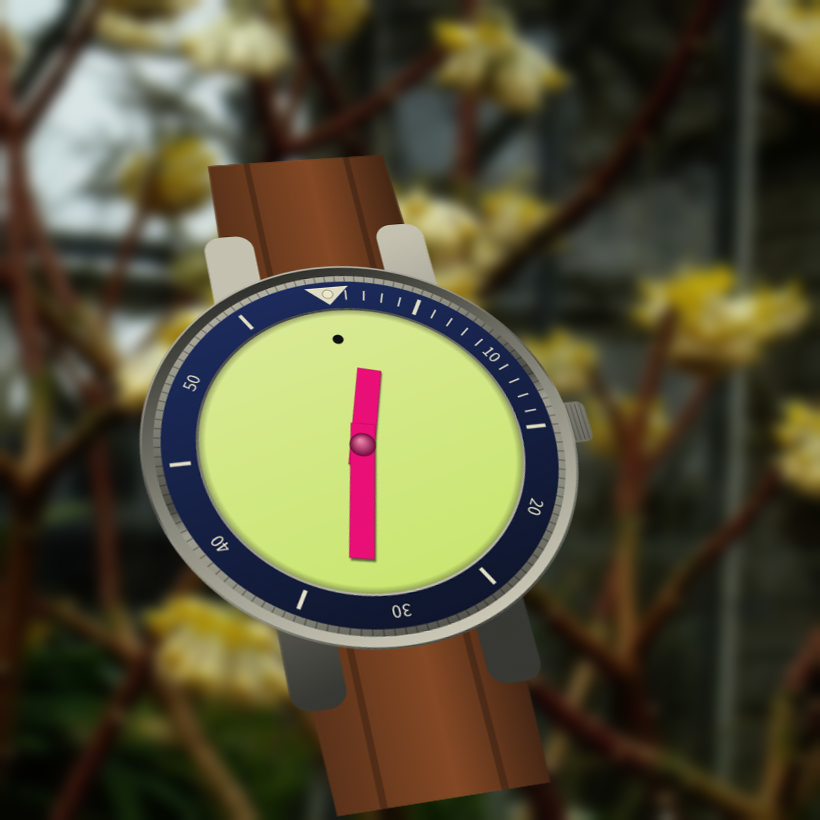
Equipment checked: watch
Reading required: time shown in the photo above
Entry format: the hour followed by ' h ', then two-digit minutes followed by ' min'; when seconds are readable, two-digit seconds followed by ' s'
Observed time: 12 h 32 min
